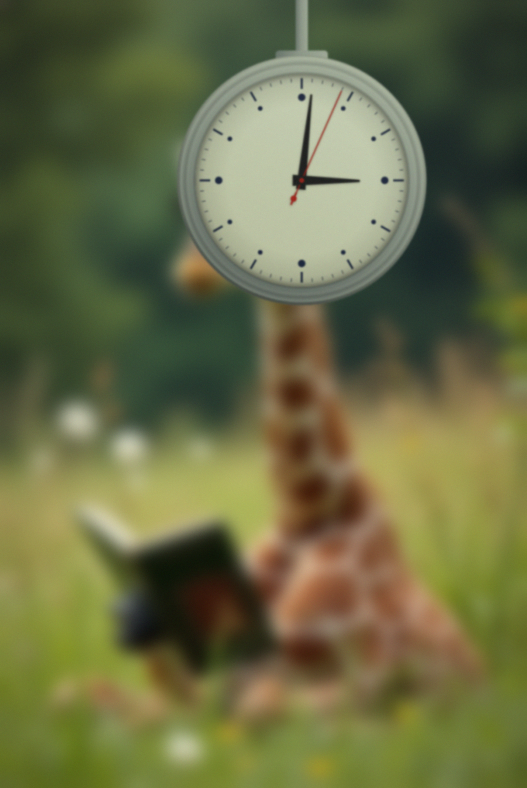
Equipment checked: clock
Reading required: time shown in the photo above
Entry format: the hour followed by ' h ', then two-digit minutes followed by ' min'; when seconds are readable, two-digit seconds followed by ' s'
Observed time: 3 h 01 min 04 s
